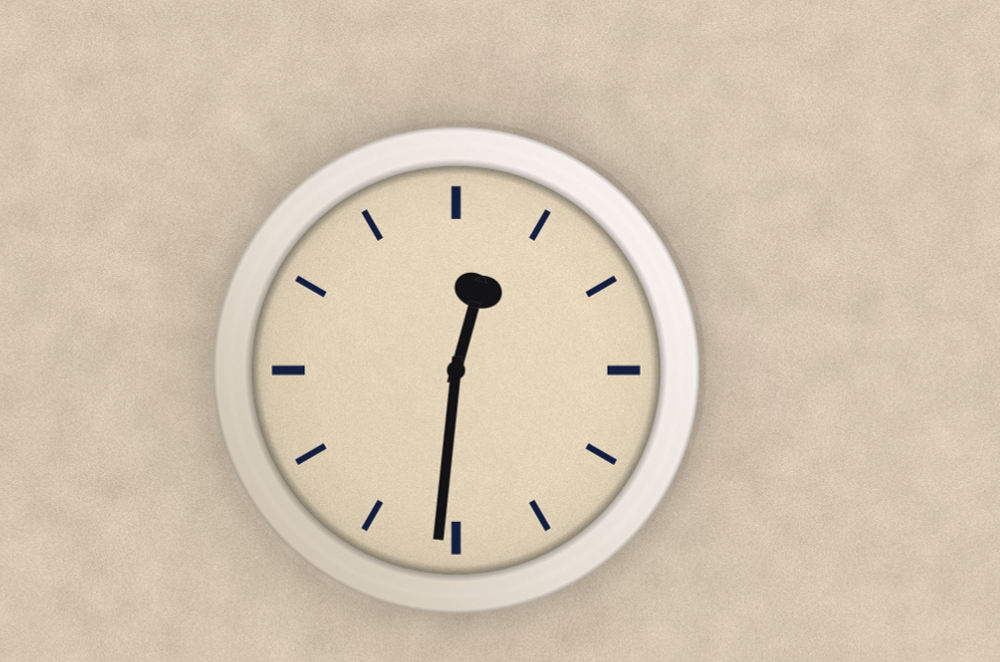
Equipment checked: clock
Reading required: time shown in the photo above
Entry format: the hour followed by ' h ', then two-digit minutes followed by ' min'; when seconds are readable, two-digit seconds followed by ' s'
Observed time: 12 h 31 min
